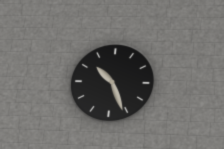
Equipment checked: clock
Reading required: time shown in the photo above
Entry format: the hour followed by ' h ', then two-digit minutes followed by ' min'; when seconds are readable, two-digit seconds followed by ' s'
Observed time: 10 h 26 min
